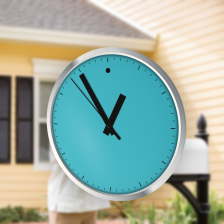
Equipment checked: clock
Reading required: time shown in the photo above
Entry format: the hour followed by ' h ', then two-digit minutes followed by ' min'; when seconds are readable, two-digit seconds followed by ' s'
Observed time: 12 h 54 min 53 s
